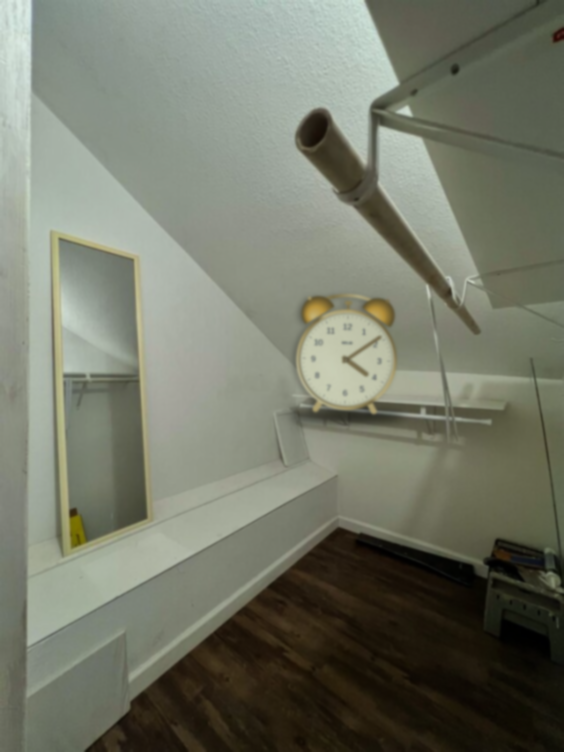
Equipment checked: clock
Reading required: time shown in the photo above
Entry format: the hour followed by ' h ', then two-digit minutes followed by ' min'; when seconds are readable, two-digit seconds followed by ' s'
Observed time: 4 h 09 min
